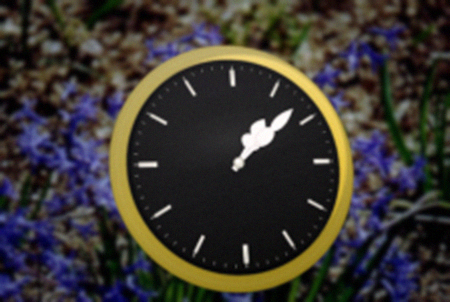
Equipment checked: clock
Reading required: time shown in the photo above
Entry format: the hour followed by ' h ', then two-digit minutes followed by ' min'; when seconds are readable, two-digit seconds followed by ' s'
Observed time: 1 h 08 min
